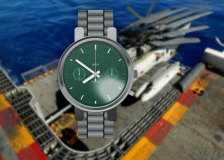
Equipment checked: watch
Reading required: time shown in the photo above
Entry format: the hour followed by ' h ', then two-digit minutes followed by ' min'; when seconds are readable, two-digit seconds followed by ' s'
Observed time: 7 h 51 min
